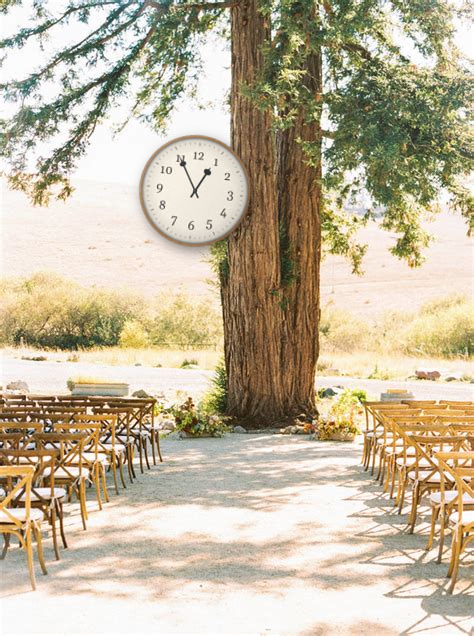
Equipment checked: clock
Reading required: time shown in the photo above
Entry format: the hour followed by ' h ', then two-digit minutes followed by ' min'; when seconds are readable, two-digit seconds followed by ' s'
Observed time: 12 h 55 min
